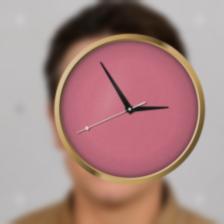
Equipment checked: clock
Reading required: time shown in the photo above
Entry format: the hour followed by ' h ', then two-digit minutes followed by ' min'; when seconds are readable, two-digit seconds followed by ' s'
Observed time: 2 h 54 min 41 s
